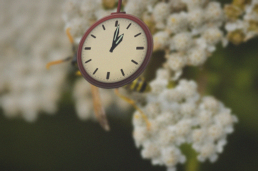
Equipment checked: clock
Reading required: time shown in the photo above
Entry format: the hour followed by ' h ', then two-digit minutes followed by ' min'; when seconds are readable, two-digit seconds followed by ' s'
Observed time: 1 h 01 min
